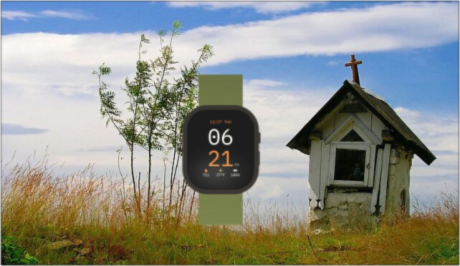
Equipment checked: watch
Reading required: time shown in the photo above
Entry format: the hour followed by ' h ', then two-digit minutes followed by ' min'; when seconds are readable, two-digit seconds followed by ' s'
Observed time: 6 h 21 min
